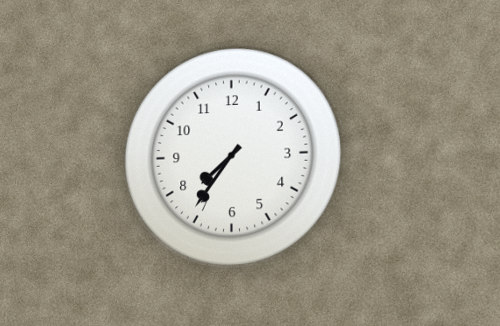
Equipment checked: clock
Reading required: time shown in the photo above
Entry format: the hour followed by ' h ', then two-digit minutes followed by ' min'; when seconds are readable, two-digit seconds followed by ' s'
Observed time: 7 h 36 min
